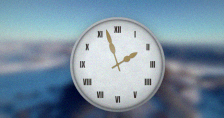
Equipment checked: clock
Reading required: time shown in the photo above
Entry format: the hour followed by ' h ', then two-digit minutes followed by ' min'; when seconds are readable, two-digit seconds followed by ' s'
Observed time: 1 h 57 min
